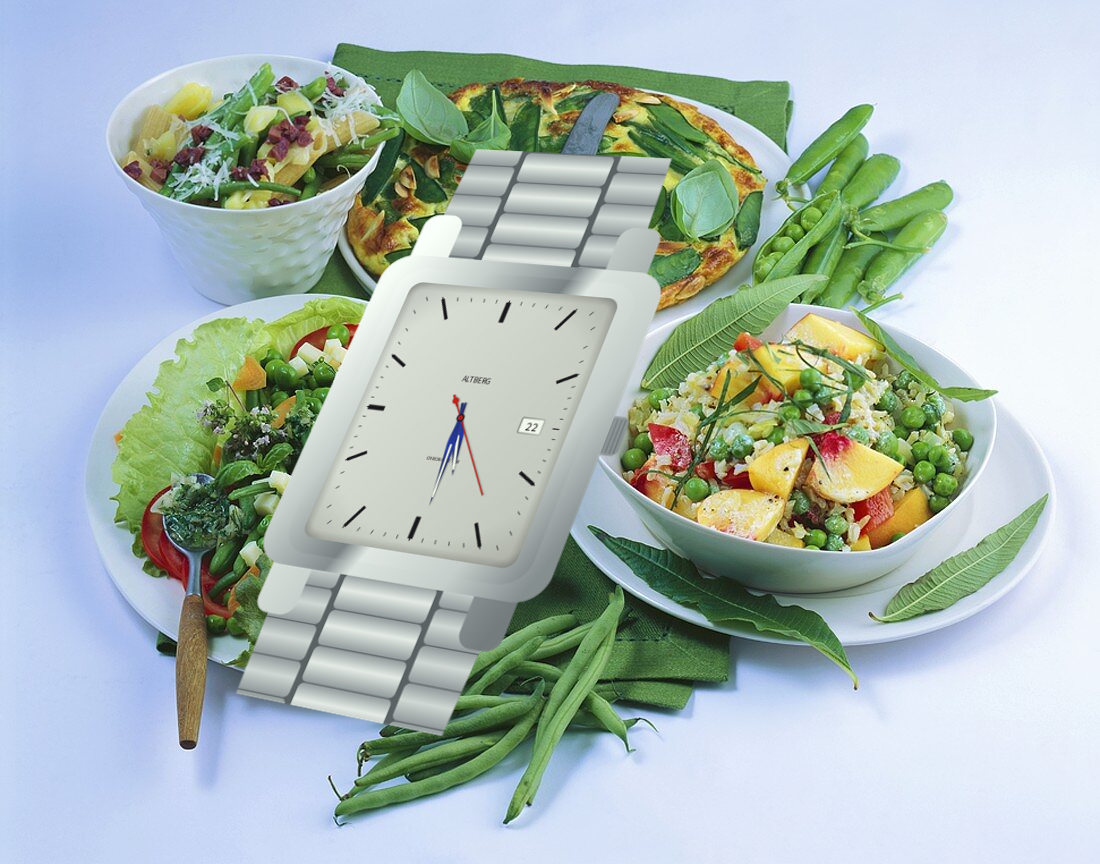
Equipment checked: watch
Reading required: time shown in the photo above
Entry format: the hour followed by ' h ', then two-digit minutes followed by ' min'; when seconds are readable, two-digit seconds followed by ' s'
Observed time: 5 h 29 min 24 s
